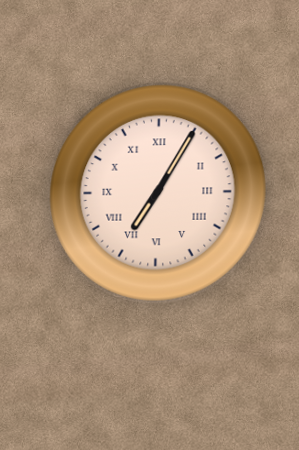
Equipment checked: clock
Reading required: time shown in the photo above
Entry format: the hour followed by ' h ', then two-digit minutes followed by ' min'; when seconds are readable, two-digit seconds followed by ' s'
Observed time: 7 h 05 min
